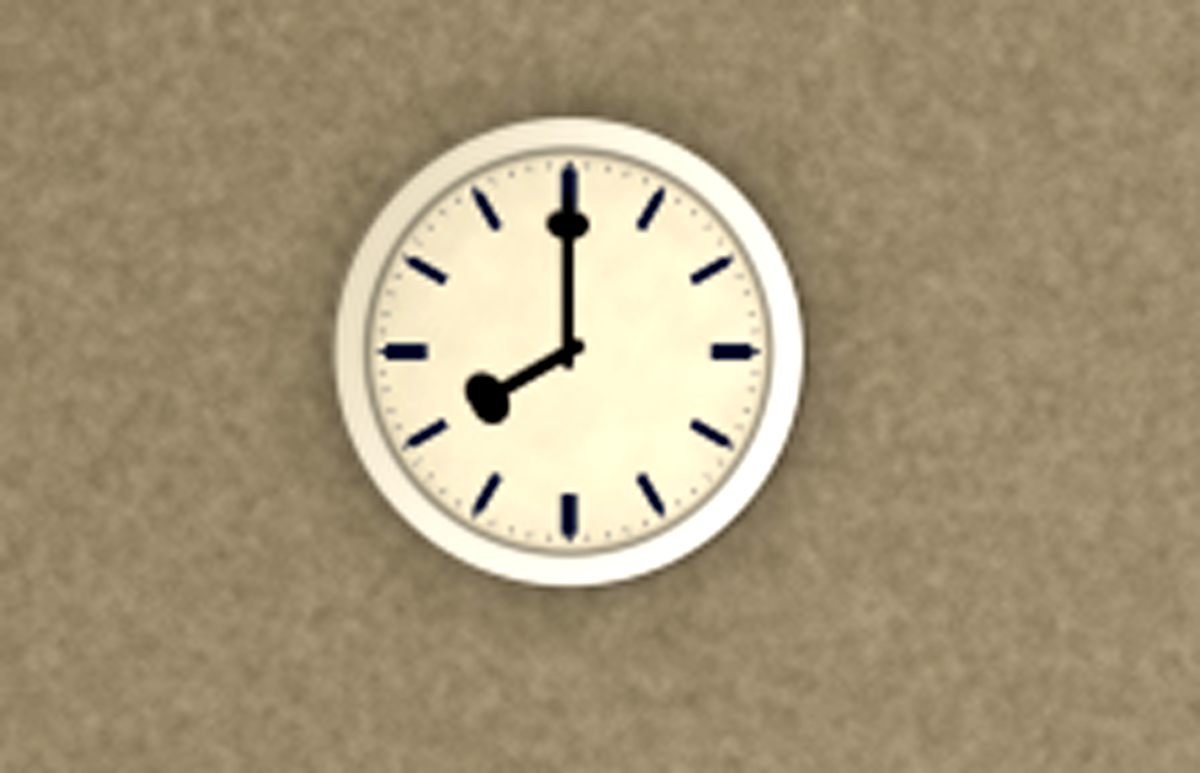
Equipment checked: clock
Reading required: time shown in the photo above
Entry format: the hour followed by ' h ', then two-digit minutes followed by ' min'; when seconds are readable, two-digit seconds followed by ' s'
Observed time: 8 h 00 min
